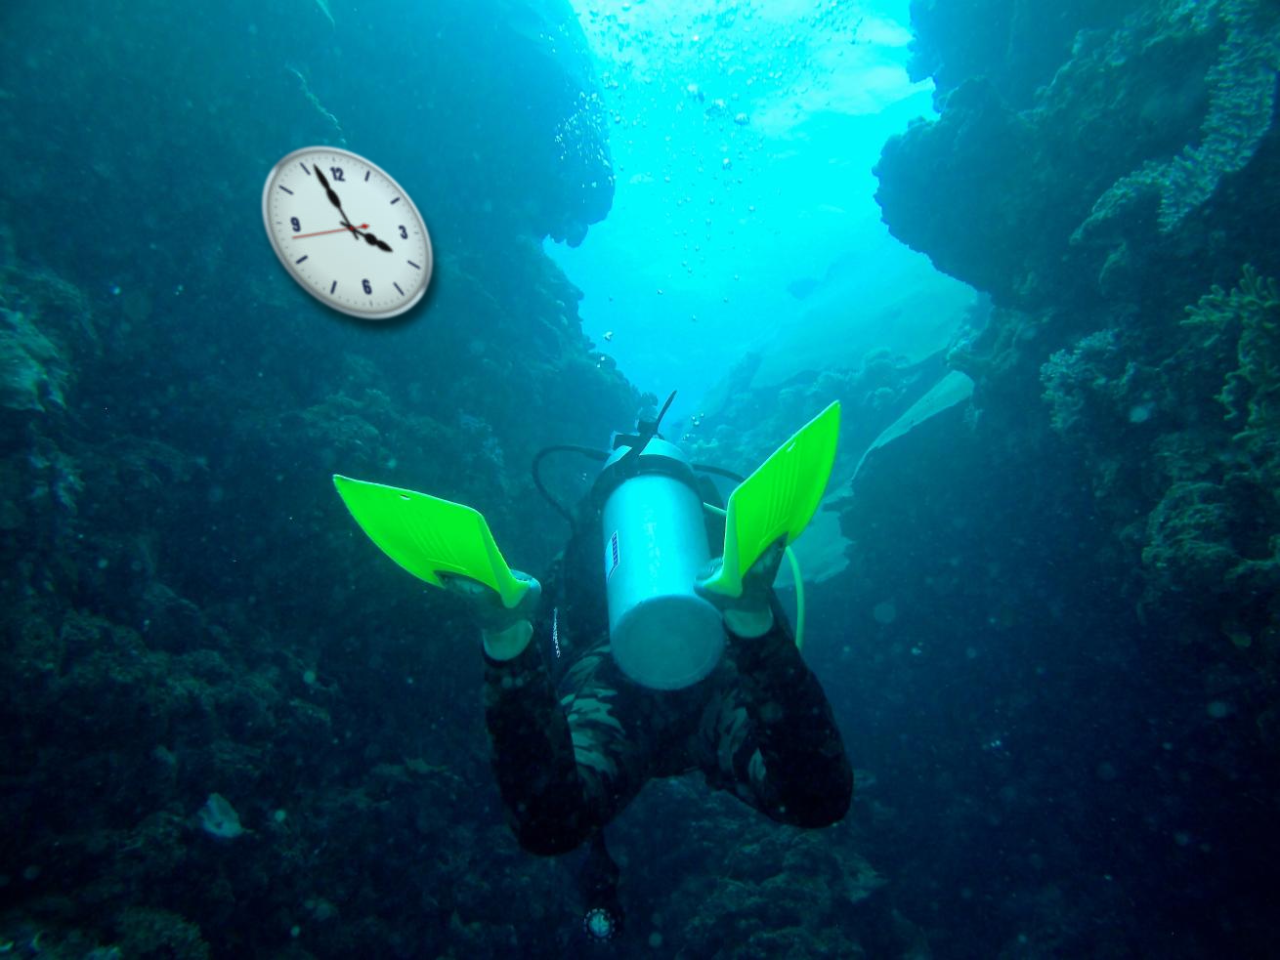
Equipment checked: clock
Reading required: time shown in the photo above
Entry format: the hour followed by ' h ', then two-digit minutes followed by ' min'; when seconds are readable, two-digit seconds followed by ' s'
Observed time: 3 h 56 min 43 s
